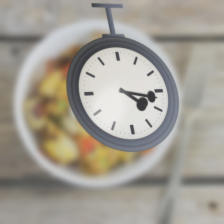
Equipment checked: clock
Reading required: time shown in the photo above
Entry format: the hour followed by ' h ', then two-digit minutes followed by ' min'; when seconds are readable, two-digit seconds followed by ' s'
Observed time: 4 h 17 min
